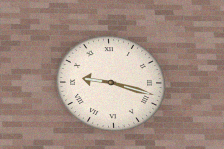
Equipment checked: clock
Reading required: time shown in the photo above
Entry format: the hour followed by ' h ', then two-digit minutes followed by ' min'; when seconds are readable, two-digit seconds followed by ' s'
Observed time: 9 h 18 min
